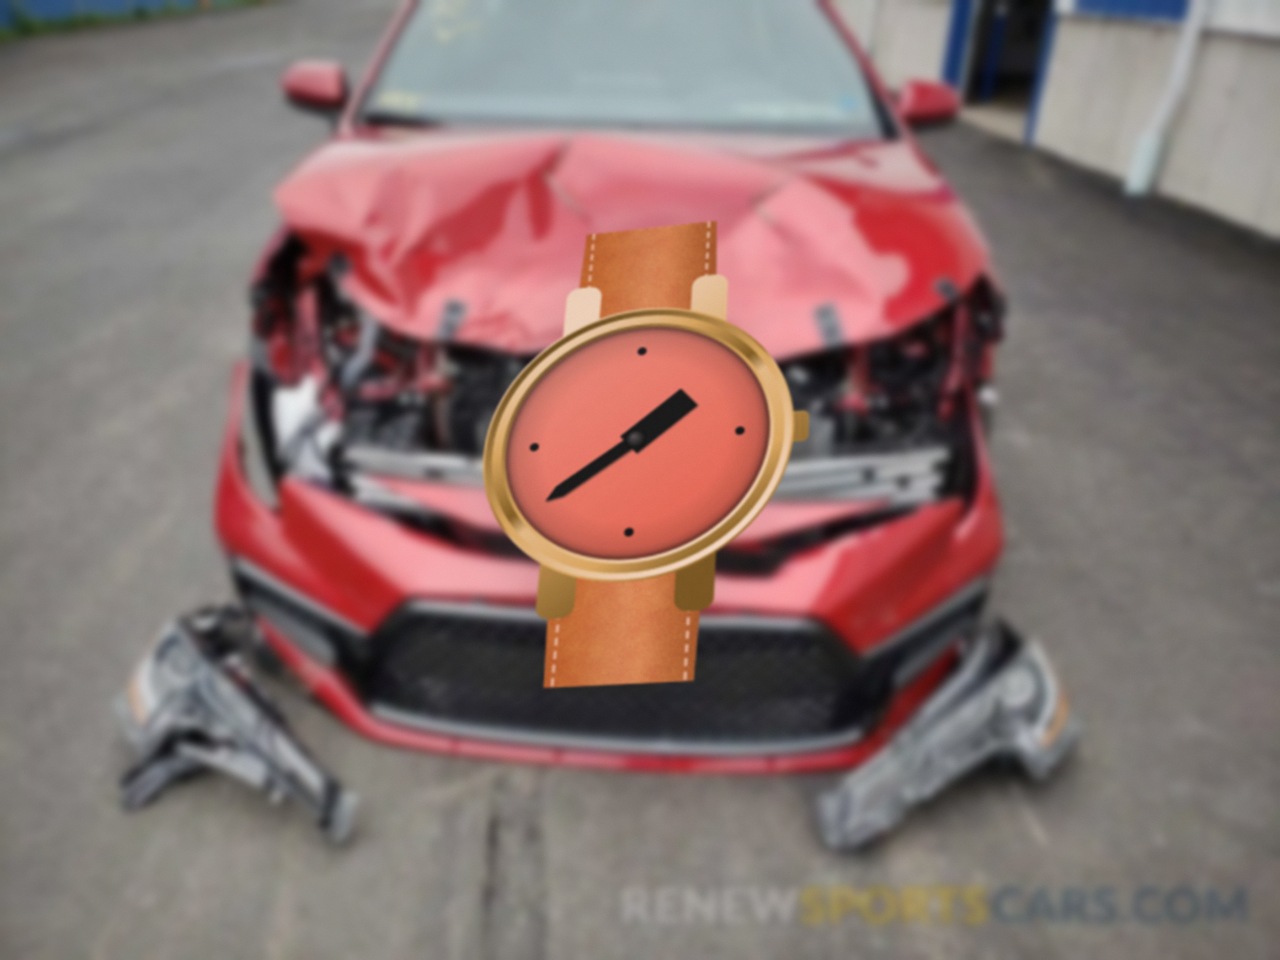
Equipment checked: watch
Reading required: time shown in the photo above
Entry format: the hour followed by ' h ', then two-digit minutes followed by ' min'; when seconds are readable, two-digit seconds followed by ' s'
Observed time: 1 h 39 min
